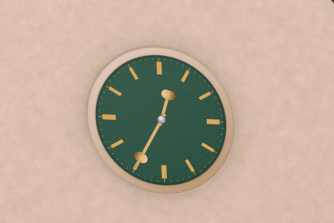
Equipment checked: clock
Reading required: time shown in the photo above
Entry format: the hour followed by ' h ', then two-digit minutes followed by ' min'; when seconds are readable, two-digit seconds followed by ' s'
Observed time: 12 h 35 min
